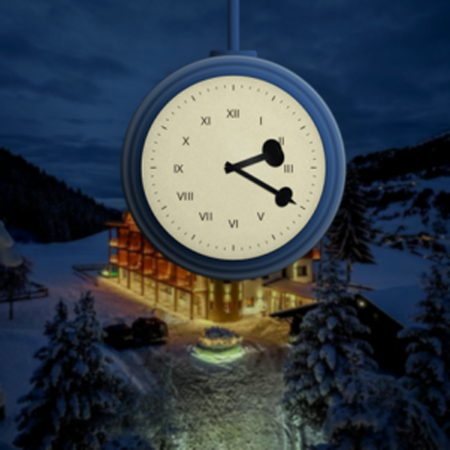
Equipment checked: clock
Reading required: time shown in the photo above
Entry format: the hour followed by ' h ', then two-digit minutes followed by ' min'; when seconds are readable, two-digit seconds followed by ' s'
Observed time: 2 h 20 min
